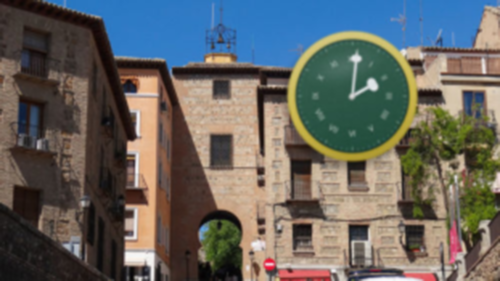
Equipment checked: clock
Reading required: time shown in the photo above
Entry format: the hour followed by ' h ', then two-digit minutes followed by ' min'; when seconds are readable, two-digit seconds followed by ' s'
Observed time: 2 h 01 min
